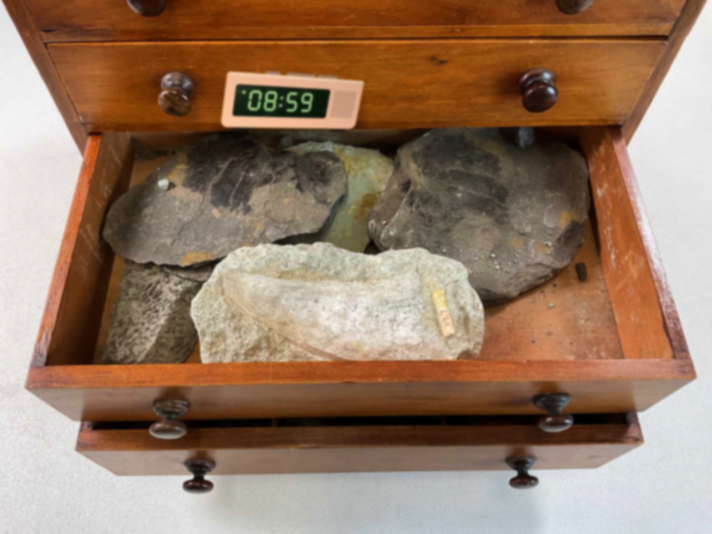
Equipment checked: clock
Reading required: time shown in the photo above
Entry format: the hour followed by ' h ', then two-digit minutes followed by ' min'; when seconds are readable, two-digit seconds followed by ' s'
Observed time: 8 h 59 min
